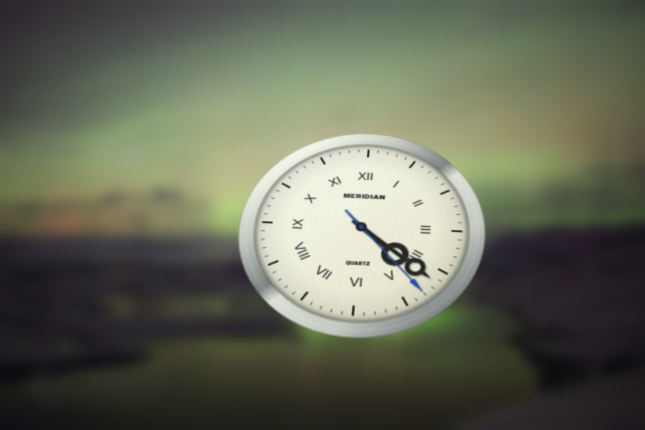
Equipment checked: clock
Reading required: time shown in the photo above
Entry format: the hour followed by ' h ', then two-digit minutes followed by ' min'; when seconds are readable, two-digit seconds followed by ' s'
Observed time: 4 h 21 min 23 s
